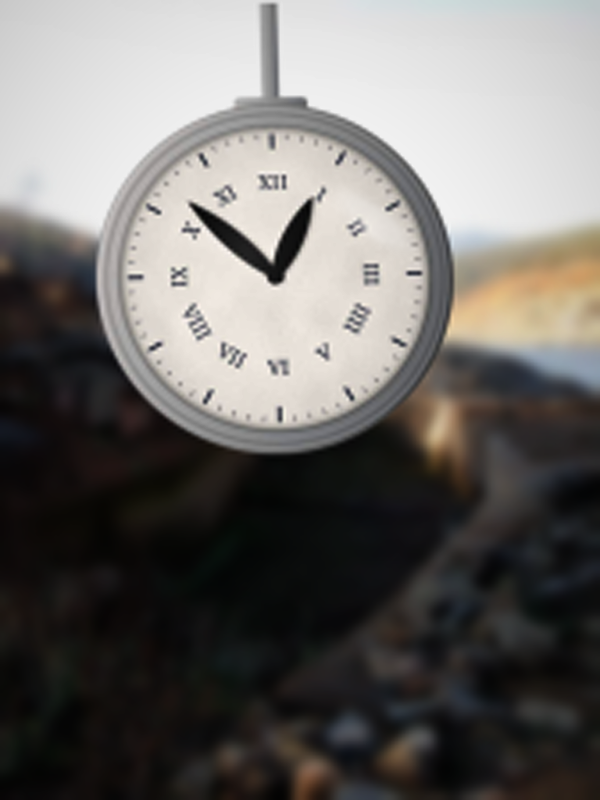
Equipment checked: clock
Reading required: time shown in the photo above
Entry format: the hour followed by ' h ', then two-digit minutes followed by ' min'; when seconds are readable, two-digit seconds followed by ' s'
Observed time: 12 h 52 min
